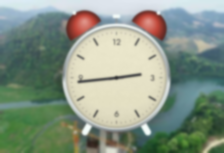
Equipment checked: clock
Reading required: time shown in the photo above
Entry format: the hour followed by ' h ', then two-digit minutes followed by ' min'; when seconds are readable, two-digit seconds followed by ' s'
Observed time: 2 h 44 min
